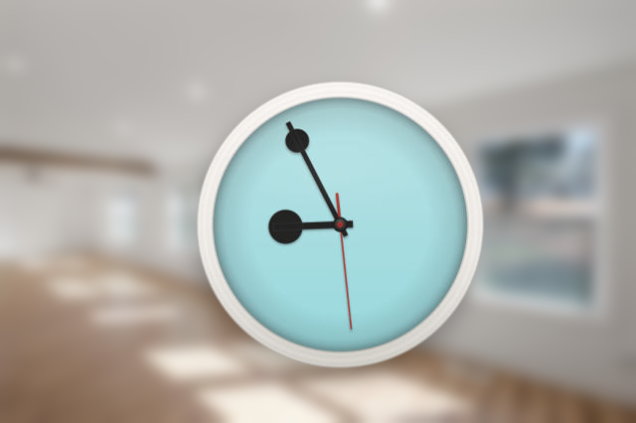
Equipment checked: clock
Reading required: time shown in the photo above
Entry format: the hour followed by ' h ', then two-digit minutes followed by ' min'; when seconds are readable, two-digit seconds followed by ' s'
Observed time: 8 h 55 min 29 s
